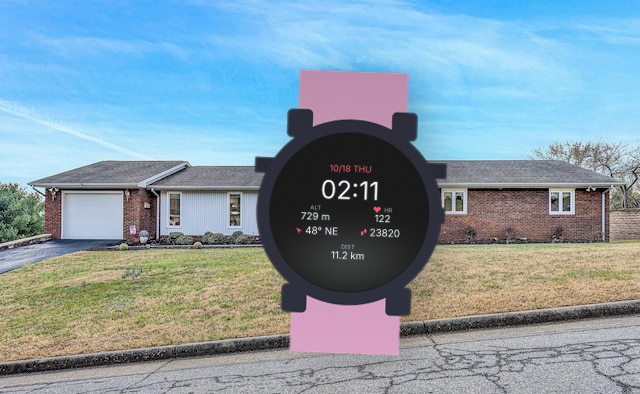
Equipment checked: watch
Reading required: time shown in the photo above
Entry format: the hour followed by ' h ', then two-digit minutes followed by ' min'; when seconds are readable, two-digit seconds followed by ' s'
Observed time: 2 h 11 min
